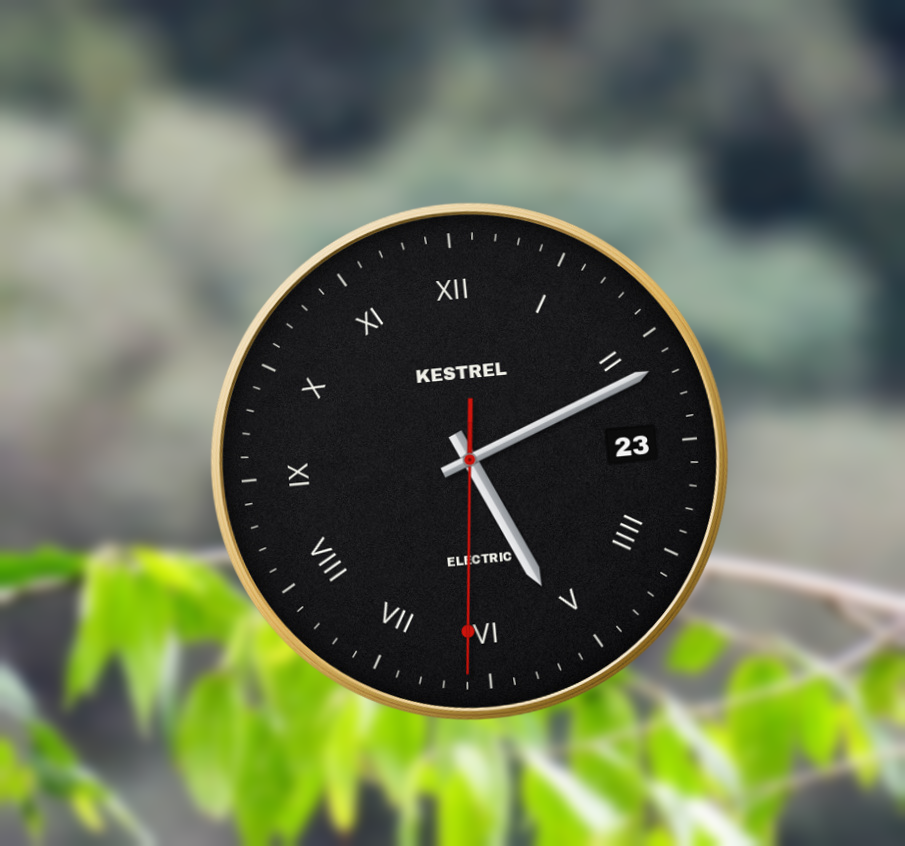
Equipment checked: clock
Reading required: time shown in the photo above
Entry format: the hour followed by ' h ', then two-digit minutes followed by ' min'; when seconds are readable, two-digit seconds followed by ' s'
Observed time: 5 h 11 min 31 s
